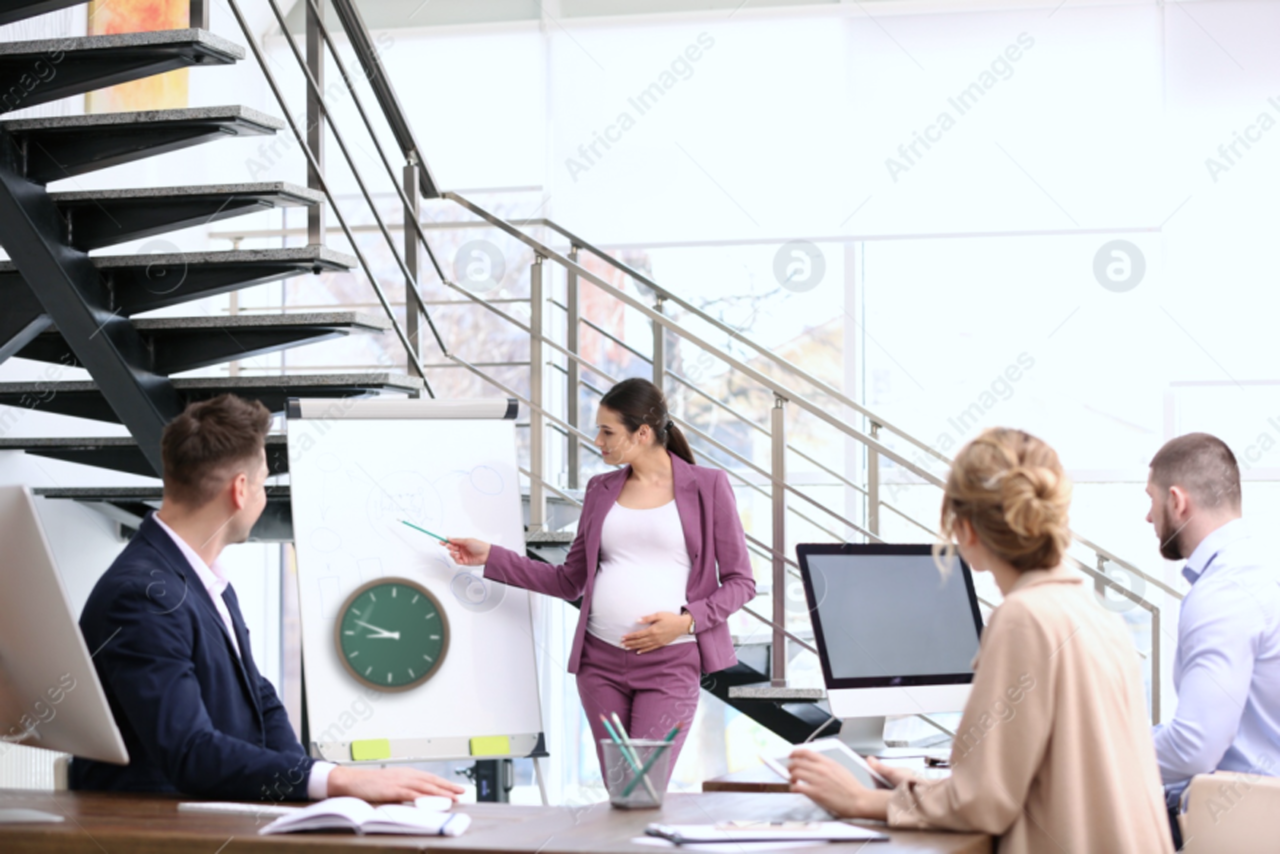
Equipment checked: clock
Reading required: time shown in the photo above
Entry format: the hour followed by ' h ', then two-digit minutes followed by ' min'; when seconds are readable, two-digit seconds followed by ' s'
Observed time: 8 h 48 min
